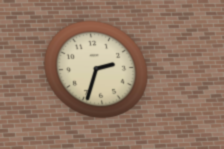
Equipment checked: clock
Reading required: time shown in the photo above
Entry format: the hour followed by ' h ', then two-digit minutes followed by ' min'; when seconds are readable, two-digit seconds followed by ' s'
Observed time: 2 h 34 min
